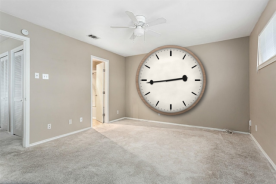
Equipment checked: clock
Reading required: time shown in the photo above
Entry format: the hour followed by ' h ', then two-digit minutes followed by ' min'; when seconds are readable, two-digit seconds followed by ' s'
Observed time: 2 h 44 min
